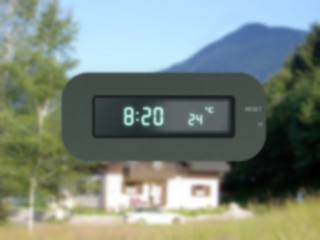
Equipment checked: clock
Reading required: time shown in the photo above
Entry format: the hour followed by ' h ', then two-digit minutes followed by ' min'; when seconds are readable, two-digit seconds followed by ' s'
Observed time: 8 h 20 min
